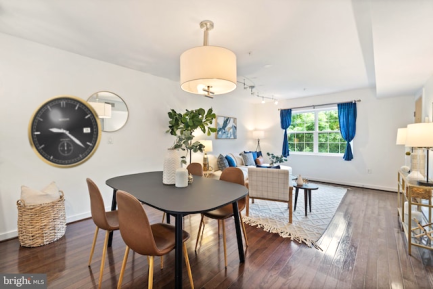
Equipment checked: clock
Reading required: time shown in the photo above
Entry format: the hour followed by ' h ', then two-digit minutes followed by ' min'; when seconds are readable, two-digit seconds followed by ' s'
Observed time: 9 h 22 min
